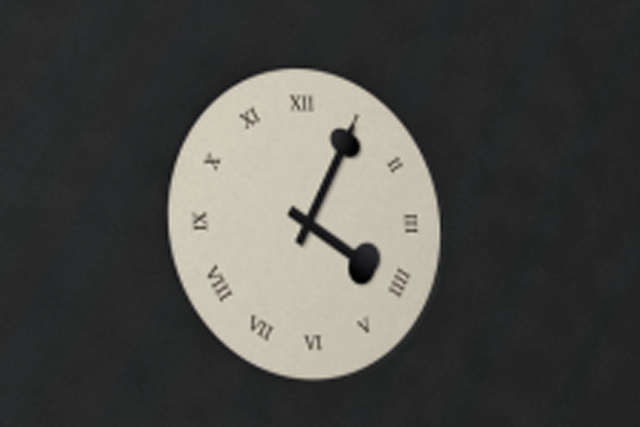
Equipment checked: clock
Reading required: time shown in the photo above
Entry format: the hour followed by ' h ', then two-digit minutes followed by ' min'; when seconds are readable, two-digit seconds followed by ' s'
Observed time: 4 h 05 min
